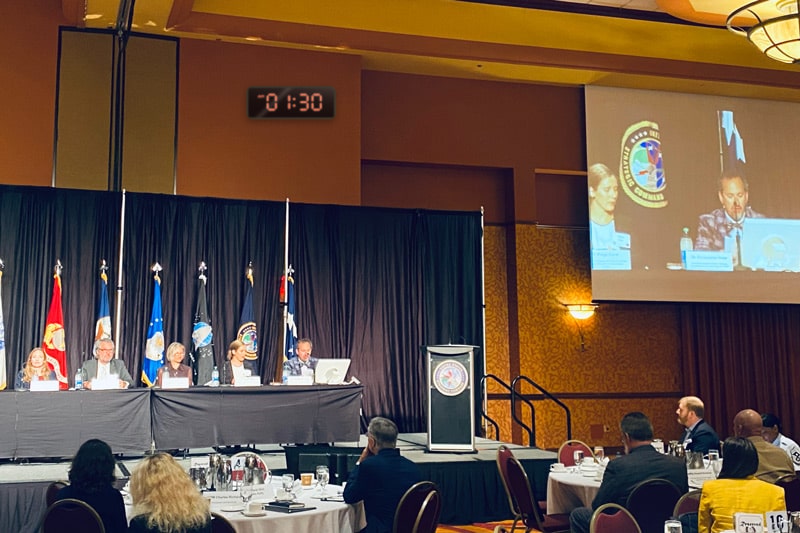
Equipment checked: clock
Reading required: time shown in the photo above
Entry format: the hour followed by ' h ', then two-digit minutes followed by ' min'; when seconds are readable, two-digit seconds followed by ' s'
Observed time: 1 h 30 min
